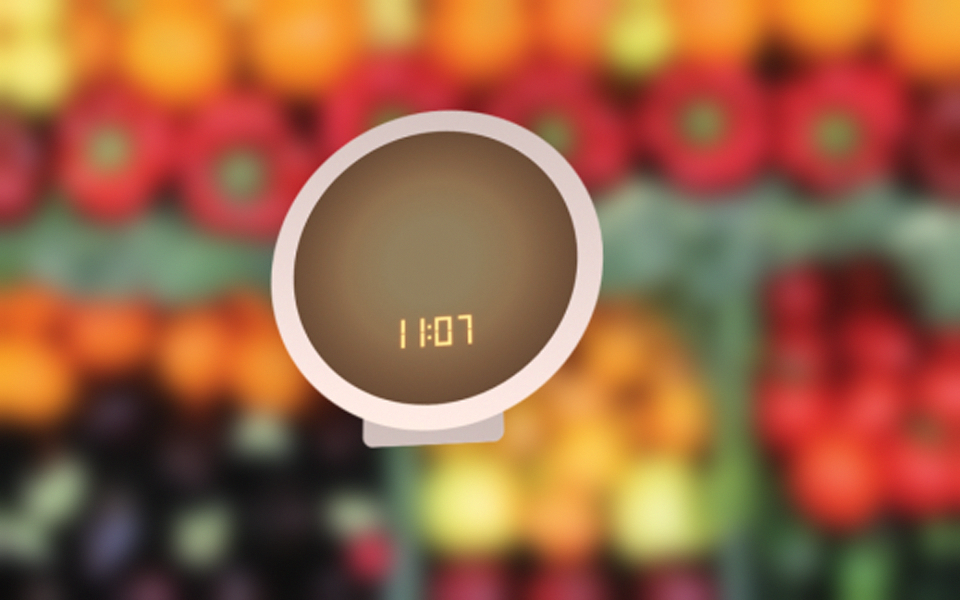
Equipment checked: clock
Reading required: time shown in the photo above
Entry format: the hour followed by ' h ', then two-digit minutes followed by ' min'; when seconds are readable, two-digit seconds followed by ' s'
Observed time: 11 h 07 min
